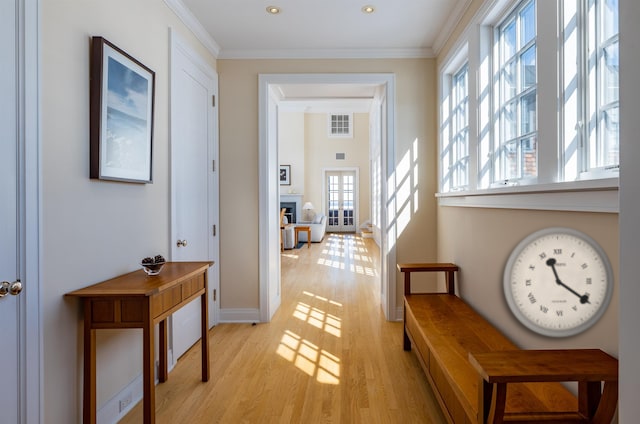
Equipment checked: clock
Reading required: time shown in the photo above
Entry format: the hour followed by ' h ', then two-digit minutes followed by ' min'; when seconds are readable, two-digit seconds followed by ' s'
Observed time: 11 h 21 min
